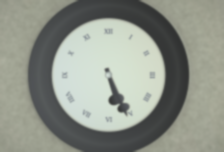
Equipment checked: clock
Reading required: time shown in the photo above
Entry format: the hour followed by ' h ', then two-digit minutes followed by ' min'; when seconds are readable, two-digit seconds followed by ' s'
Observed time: 5 h 26 min
